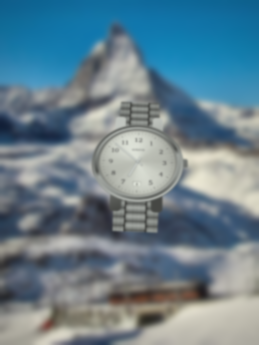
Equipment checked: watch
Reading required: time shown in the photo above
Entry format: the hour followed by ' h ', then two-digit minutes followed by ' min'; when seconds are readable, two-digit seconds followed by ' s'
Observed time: 6 h 52 min
